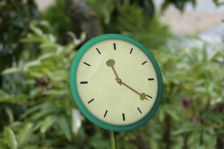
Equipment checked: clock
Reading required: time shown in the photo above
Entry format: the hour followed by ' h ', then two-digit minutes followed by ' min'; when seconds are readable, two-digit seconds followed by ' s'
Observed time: 11 h 21 min
